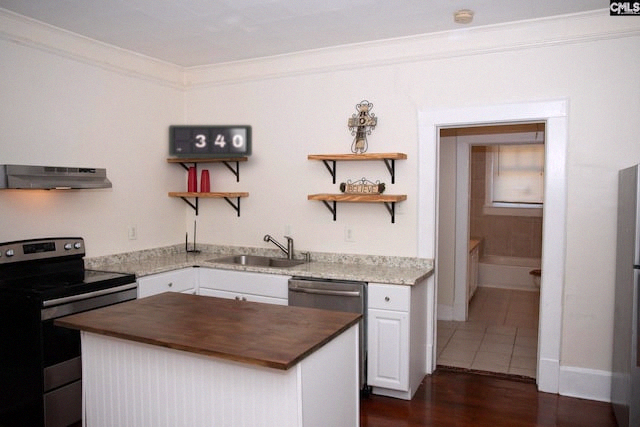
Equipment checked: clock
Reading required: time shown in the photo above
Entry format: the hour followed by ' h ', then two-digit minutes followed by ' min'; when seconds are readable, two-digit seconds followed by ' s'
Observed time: 3 h 40 min
